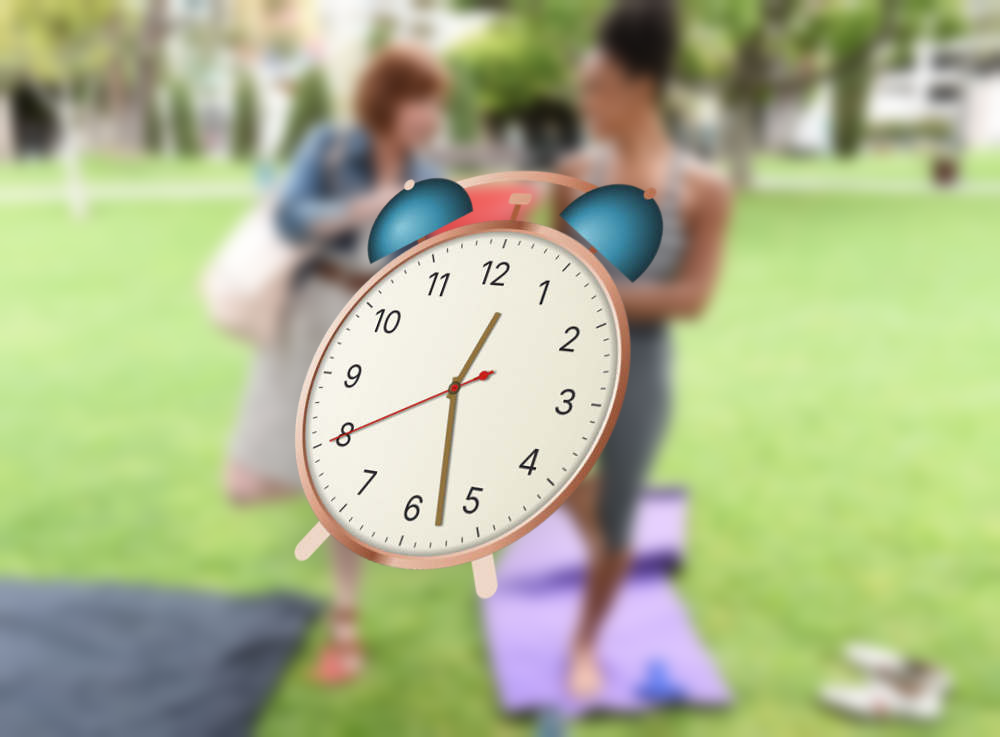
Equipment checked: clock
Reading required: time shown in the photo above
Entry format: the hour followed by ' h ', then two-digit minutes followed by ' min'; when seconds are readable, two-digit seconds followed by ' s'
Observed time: 12 h 27 min 40 s
